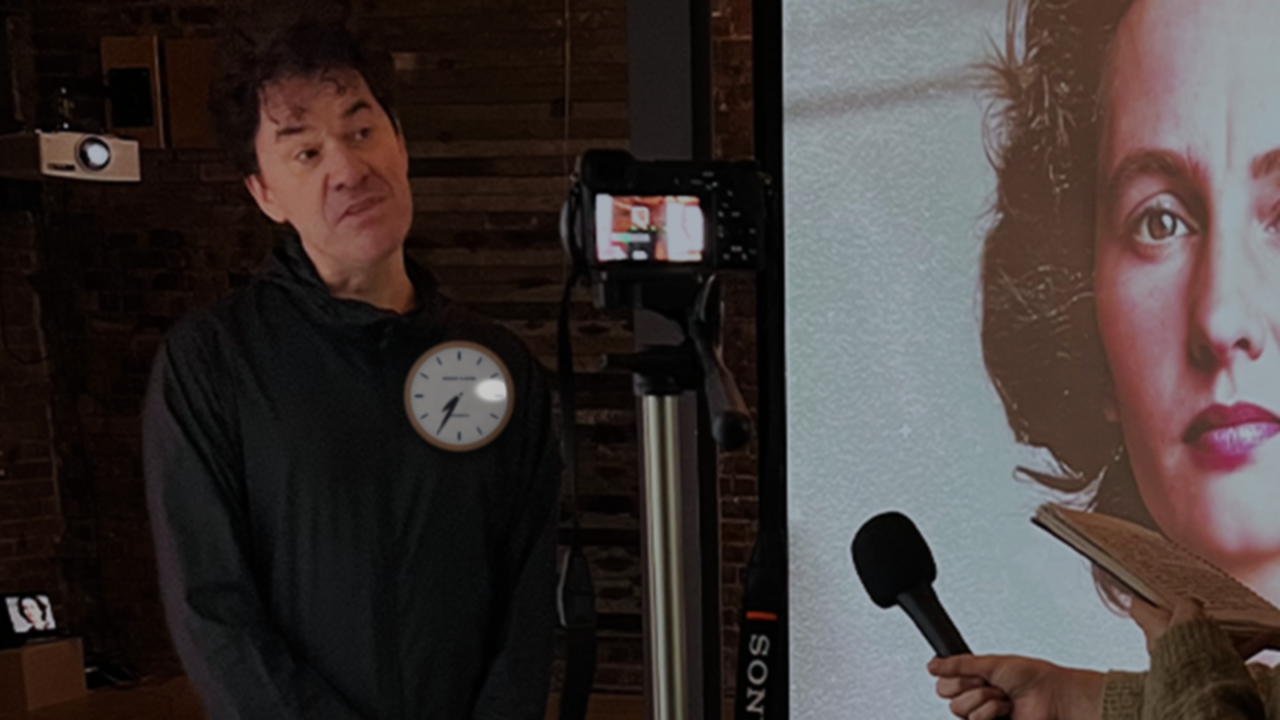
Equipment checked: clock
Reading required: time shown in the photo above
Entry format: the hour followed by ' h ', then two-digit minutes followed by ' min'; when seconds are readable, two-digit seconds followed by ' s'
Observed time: 7 h 35 min
